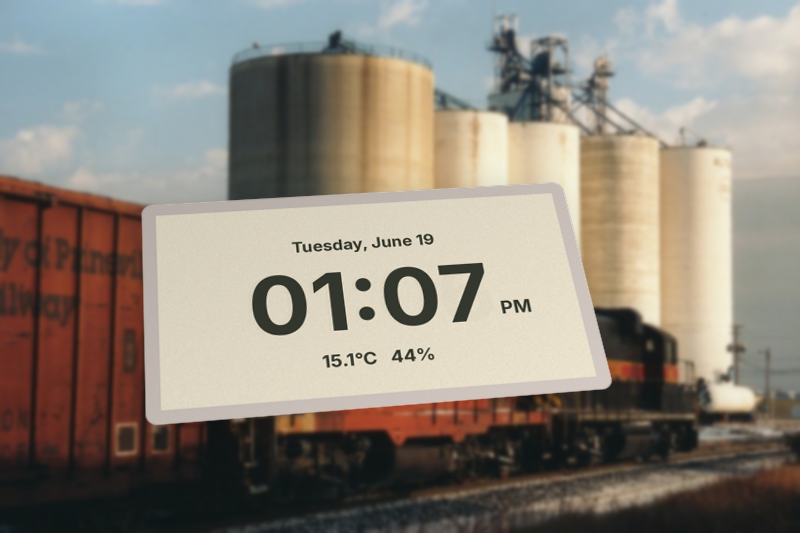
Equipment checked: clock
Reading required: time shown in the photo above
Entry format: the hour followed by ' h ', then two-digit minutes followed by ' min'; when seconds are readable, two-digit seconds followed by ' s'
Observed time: 1 h 07 min
